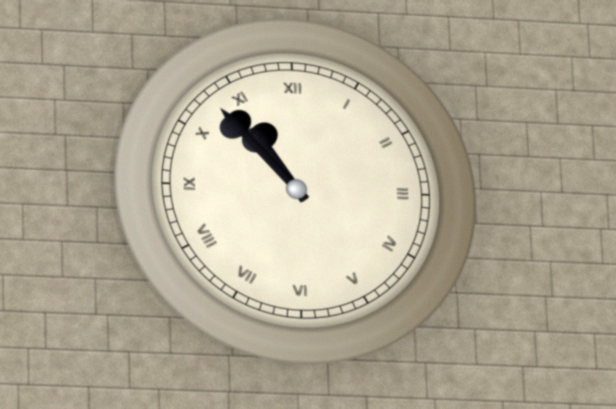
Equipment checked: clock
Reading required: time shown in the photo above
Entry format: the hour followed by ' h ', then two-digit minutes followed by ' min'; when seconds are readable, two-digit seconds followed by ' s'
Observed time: 10 h 53 min
